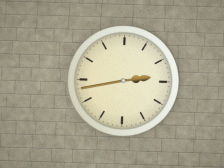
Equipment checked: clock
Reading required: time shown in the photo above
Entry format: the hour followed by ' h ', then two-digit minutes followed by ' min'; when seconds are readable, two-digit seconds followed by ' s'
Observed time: 2 h 43 min
